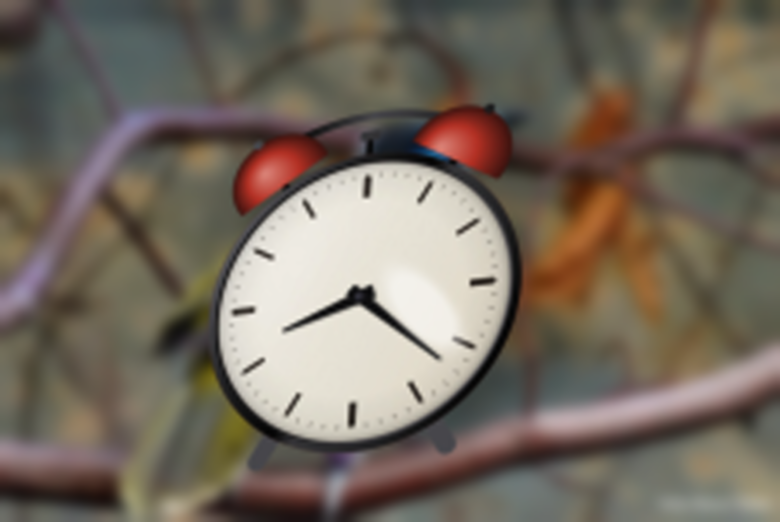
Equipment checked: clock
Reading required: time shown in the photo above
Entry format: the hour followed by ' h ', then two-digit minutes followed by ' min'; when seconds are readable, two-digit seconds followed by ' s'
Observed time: 8 h 22 min
